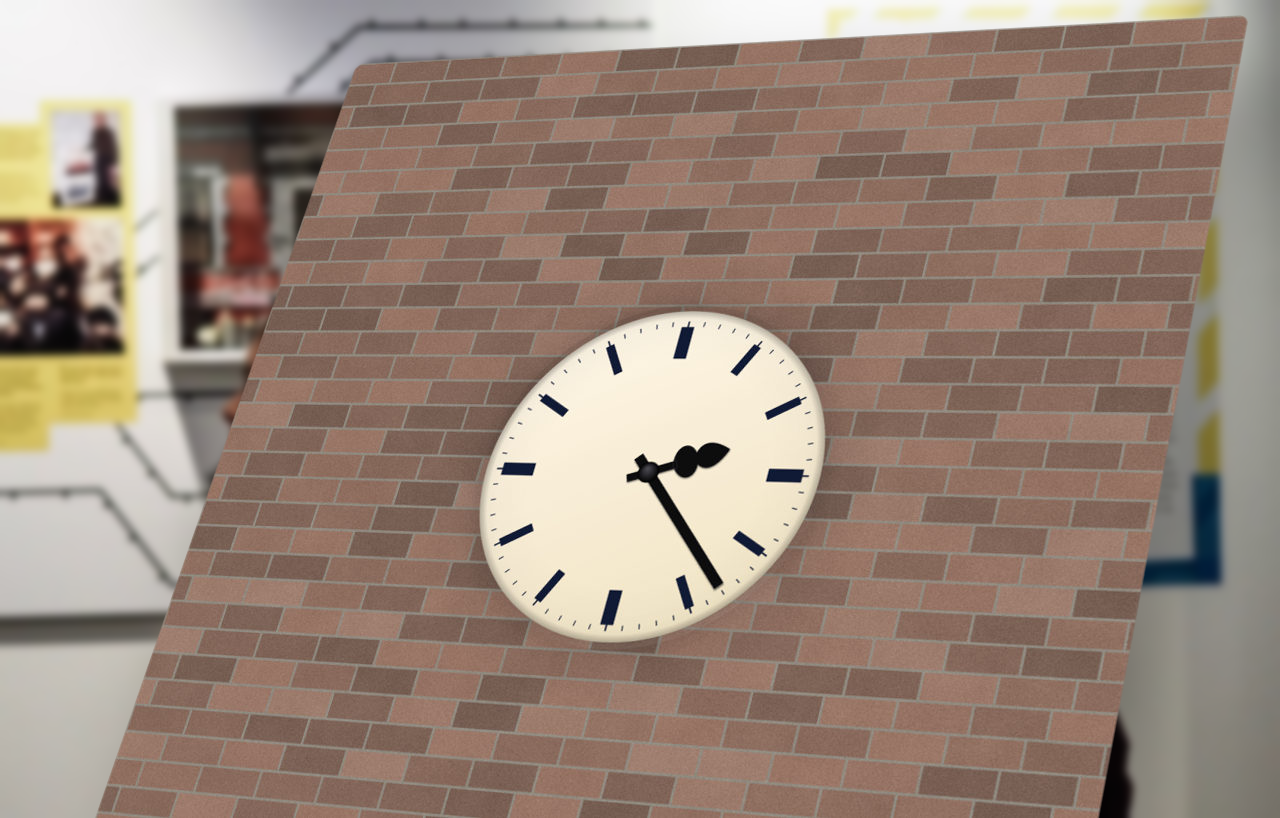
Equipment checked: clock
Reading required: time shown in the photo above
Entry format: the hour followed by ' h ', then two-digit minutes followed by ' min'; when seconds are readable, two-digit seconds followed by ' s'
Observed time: 2 h 23 min
